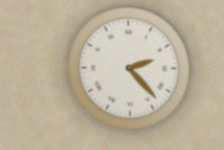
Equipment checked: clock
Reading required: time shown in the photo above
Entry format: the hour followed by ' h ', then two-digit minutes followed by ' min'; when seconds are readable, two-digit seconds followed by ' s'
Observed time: 2 h 23 min
